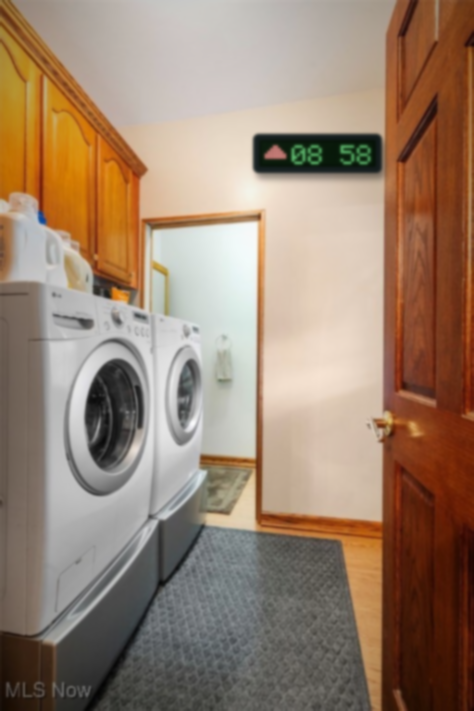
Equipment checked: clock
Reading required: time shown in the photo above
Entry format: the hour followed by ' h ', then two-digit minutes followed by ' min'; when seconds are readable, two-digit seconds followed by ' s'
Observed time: 8 h 58 min
